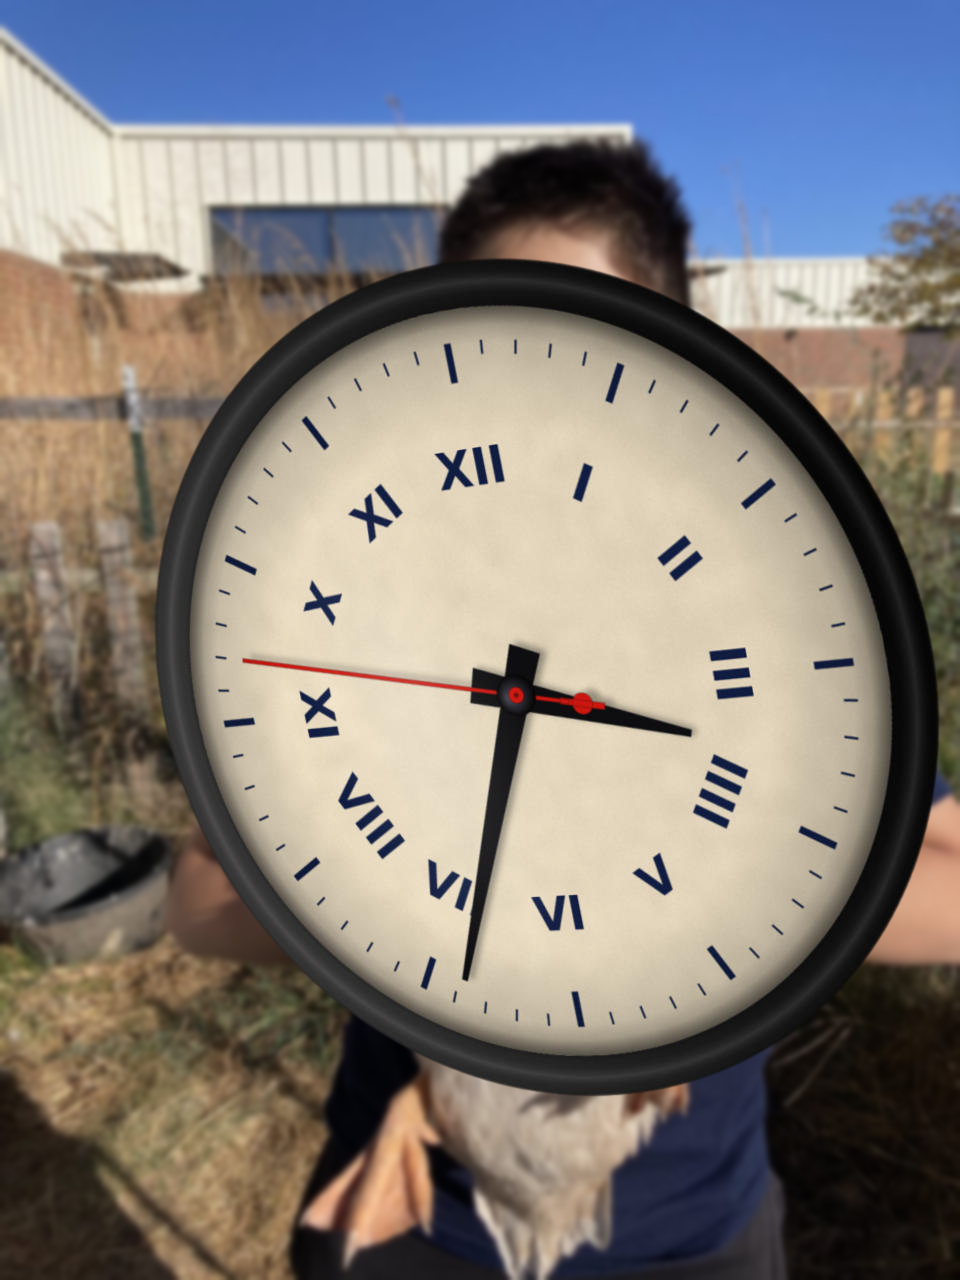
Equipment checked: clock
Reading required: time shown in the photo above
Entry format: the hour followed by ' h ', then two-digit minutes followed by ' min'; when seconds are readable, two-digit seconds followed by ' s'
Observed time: 3 h 33 min 47 s
